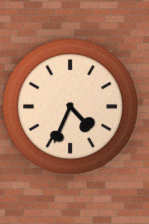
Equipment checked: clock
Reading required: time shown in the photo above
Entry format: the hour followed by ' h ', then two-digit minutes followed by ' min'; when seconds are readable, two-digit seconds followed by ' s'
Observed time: 4 h 34 min
